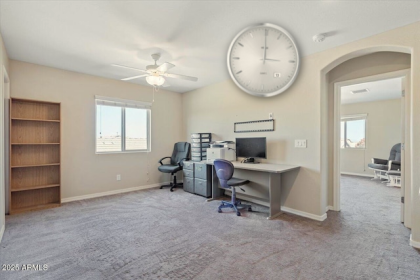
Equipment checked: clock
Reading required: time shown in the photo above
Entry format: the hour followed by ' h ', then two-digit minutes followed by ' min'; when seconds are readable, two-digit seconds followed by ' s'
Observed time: 3 h 00 min
